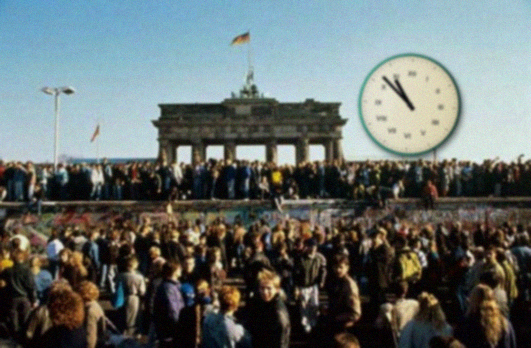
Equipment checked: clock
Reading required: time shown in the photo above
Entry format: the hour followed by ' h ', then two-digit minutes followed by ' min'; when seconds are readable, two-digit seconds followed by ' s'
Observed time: 10 h 52 min
